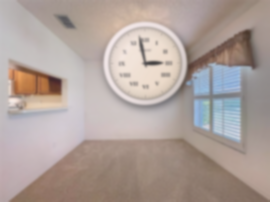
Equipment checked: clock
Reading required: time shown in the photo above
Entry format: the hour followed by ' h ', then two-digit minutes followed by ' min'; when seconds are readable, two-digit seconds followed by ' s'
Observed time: 2 h 58 min
